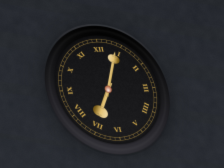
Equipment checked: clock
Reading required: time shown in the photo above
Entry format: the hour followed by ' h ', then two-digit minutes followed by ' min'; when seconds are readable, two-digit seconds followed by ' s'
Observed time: 7 h 04 min
